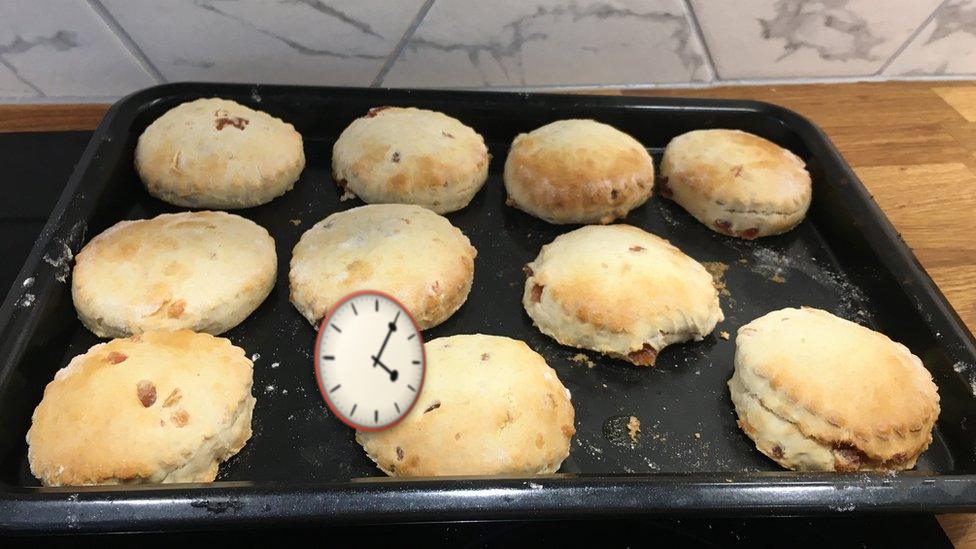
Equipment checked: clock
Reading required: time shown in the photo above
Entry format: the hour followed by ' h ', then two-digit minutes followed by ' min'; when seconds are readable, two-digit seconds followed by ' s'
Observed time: 4 h 05 min
